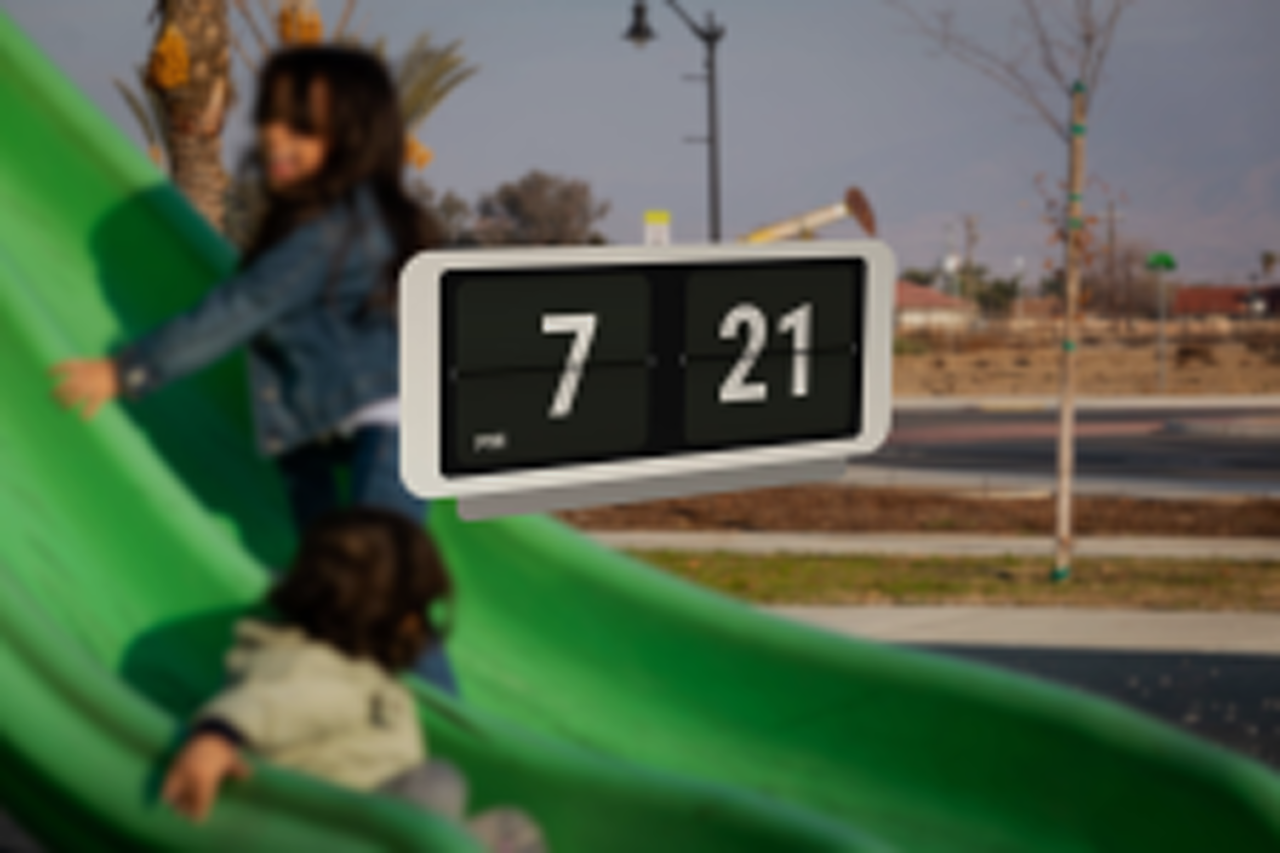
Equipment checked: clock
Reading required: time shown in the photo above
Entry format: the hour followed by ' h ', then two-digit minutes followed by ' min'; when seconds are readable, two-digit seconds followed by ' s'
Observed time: 7 h 21 min
